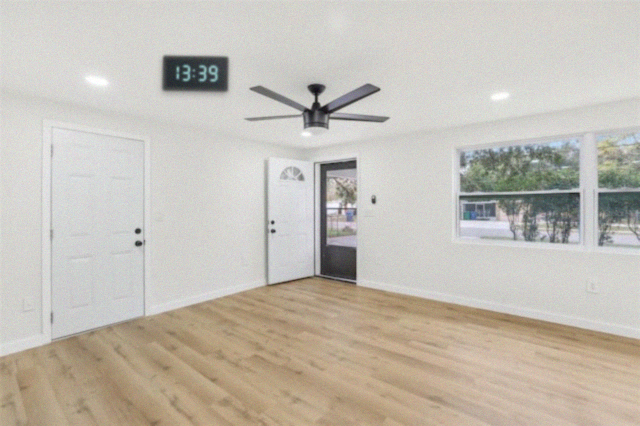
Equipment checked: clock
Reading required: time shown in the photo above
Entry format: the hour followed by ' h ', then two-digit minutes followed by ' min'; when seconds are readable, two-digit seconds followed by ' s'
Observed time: 13 h 39 min
